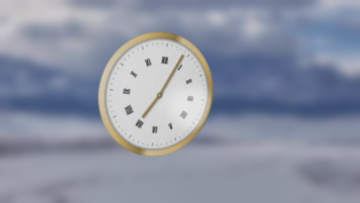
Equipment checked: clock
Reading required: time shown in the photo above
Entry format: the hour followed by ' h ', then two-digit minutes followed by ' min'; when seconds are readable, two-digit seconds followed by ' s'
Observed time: 7 h 04 min
